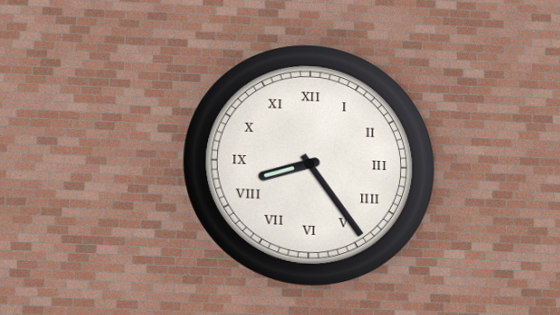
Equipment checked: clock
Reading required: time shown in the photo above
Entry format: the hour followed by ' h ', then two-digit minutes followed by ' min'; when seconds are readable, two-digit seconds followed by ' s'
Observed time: 8 h 24 min
